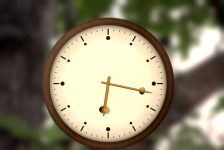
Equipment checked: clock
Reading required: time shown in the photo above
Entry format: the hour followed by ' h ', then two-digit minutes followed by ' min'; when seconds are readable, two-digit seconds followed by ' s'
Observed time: 6 h 17 min
